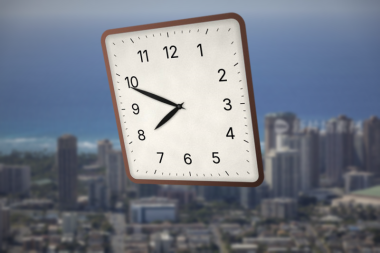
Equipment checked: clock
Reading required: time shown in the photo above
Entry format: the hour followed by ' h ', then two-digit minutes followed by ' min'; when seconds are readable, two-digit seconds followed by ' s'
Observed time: 7 h 49 min
